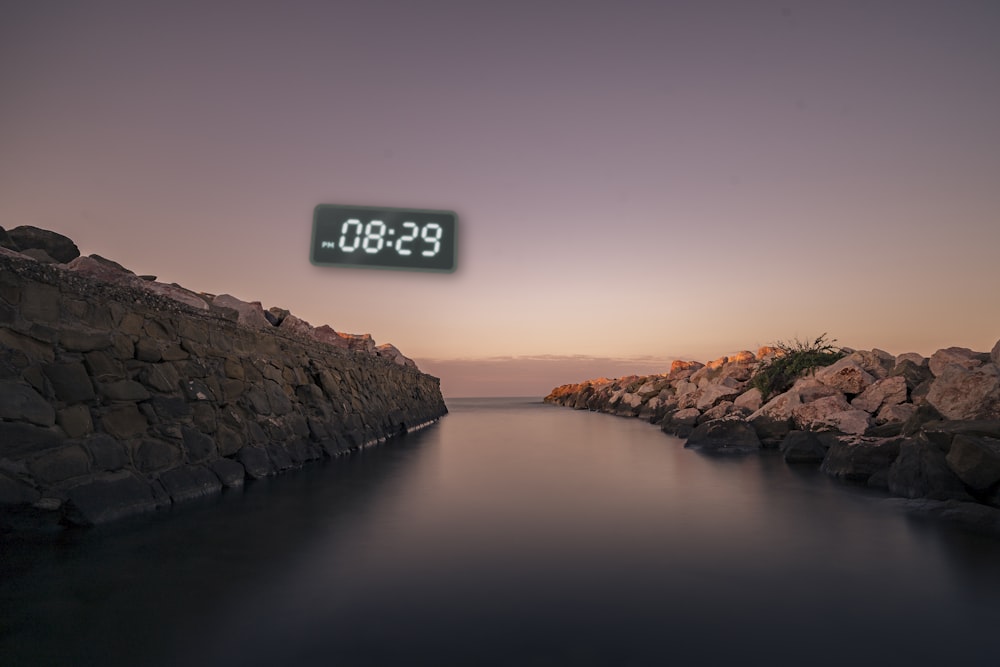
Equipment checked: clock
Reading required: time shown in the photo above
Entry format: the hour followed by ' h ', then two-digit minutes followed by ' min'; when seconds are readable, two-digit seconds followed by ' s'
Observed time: 8 h 29 min
